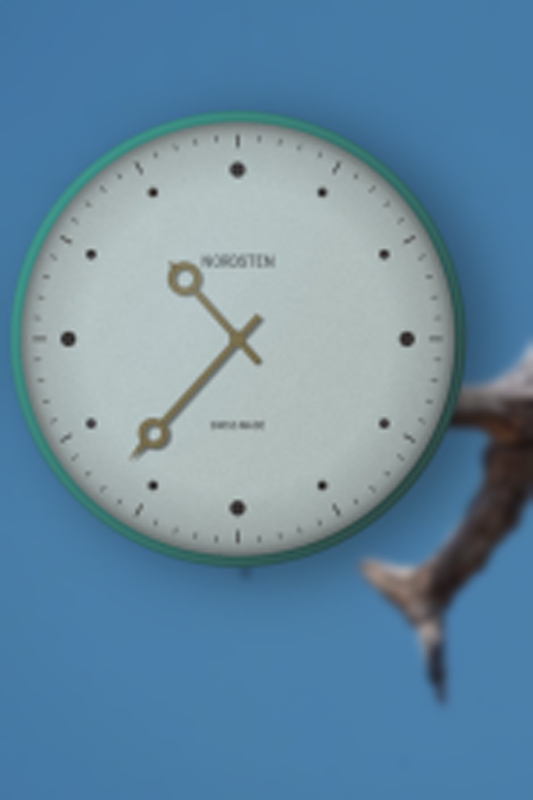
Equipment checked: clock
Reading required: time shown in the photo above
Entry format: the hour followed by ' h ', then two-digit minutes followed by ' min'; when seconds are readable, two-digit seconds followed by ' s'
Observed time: 10 h 37 min
